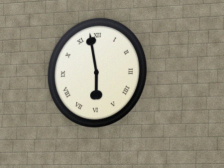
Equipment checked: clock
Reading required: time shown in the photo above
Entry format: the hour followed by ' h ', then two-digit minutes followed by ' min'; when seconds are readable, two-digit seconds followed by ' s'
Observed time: 5 h 58 min
